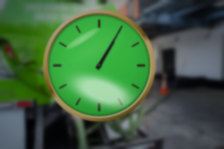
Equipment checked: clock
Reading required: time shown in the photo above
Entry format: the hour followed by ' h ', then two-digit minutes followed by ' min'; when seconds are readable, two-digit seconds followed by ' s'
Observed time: 1 h 05 min
